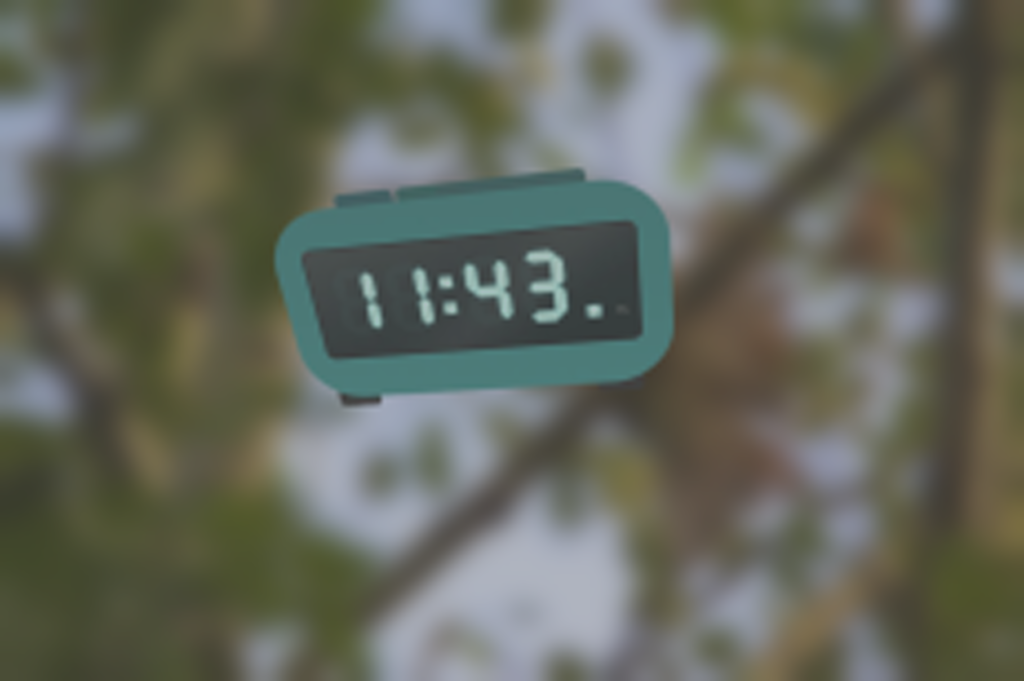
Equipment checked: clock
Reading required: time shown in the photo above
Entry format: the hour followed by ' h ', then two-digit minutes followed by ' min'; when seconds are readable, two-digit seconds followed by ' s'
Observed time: 11 h 43 min
